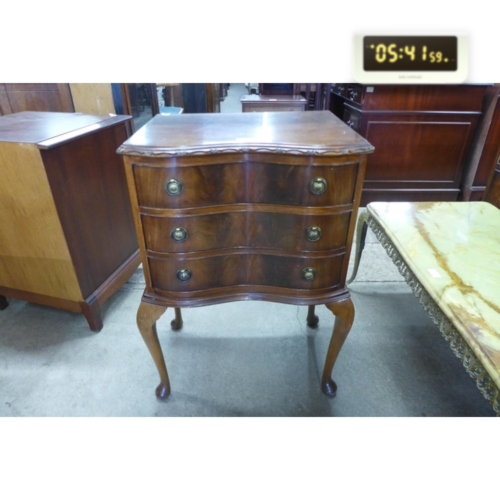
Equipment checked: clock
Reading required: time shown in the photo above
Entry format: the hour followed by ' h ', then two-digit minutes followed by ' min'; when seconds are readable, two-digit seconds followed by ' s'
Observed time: 5 h 41 min
